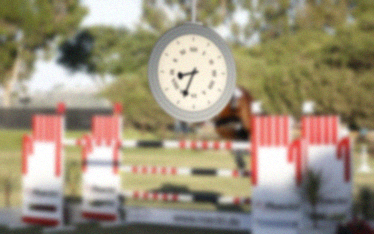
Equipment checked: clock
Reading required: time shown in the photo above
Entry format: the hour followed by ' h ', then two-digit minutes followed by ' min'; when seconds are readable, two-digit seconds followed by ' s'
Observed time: 8 h 34 min
